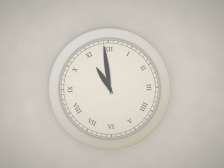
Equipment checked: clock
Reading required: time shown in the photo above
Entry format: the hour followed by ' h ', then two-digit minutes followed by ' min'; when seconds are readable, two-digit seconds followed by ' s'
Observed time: 10 h 59 min
